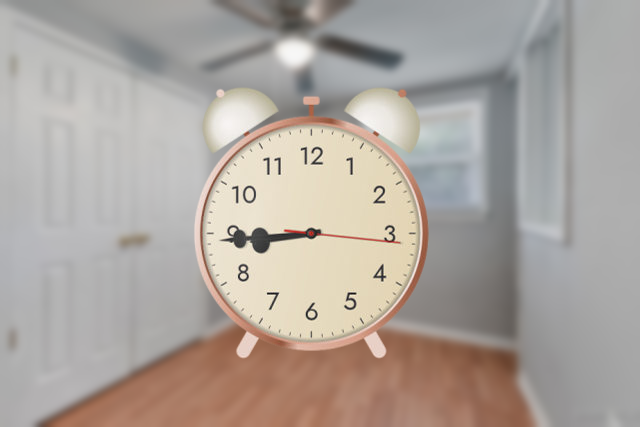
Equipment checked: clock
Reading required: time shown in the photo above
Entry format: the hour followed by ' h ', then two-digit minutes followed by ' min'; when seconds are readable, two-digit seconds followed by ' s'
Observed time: 8 h 44 min 16 s
